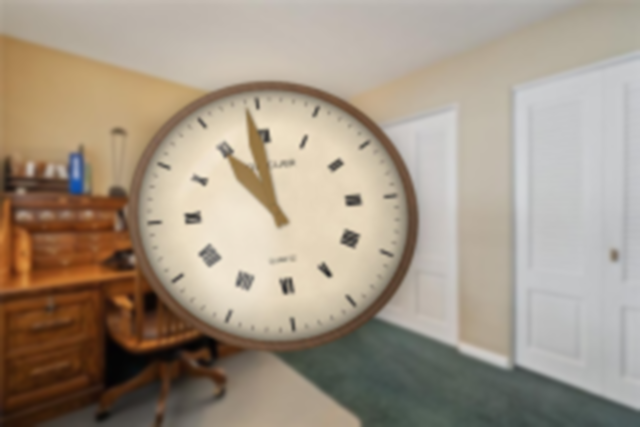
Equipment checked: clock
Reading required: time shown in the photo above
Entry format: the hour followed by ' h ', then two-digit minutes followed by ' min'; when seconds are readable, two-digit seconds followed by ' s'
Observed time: 10 h 59 min
